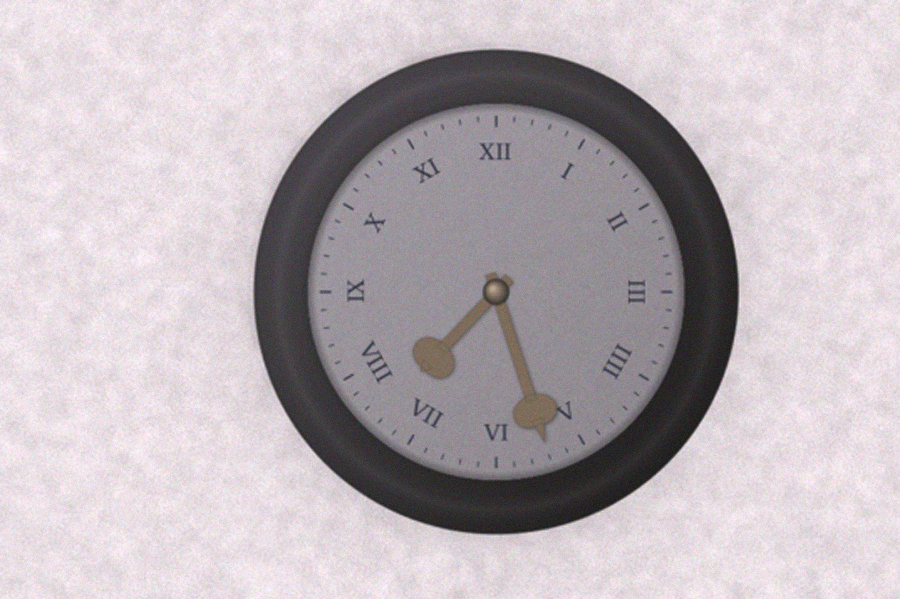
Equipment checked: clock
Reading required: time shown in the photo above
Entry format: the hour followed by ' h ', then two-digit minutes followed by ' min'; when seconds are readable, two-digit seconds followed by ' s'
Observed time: 7 h 27 min
